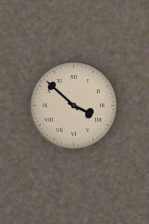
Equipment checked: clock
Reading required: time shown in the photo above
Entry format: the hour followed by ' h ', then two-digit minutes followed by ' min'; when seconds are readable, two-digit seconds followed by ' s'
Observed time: 3 h 52 min
